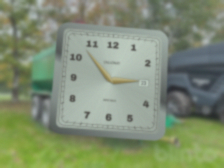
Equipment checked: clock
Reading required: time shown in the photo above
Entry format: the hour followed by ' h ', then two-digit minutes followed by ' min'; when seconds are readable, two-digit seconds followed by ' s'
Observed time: 2 h 53 min
